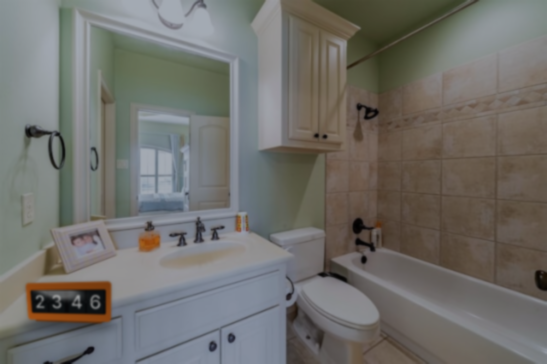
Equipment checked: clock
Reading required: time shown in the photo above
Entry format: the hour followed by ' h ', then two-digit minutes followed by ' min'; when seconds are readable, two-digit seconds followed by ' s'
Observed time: 23 h 46 min
